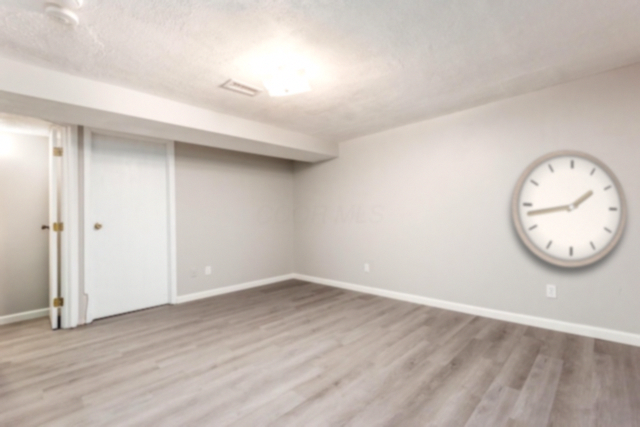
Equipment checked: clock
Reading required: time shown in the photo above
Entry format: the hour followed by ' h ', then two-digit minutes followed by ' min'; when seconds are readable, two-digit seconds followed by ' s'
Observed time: 1 h 43 min
